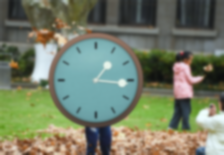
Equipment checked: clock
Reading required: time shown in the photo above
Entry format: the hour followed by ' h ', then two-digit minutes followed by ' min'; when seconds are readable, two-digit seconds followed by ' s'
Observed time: 1 h 16 min
